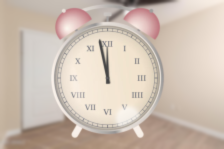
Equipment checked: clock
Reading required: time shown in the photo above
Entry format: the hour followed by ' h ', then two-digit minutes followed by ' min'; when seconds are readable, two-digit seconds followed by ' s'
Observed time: 11 h 58 min
